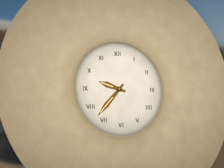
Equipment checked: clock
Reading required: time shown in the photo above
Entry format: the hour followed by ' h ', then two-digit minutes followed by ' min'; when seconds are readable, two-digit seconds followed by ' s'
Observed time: 9 h 37 min
